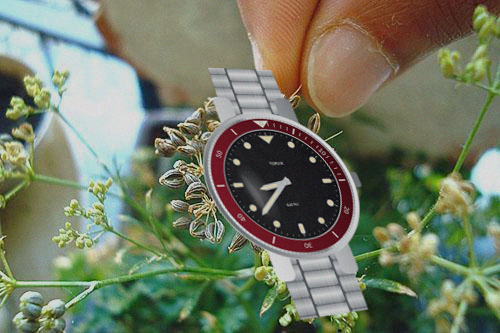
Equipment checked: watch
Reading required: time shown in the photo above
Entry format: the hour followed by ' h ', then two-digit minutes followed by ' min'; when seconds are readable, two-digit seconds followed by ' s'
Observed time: 8 h 38 min
